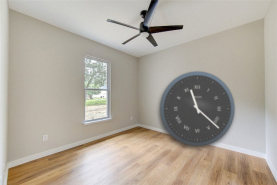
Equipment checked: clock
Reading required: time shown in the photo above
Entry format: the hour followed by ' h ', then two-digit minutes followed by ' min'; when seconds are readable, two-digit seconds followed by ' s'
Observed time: 11 h 22 min
